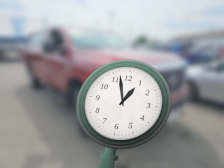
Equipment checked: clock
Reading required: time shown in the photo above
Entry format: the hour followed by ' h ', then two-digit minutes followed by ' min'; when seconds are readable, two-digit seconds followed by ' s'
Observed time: 12 h 57 min
